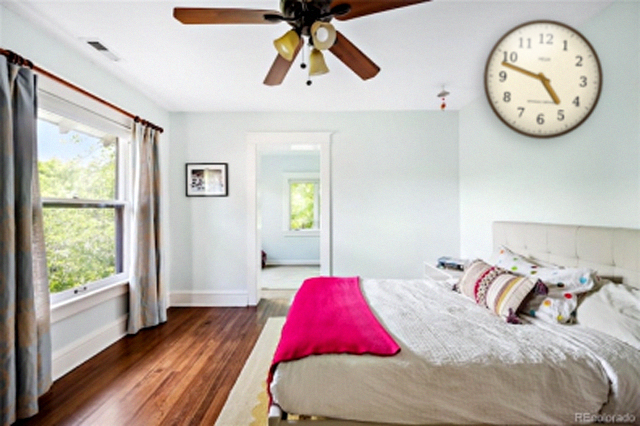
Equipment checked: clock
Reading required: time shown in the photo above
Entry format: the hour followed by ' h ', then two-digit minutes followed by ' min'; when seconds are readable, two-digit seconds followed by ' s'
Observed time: 4 h 48 min
